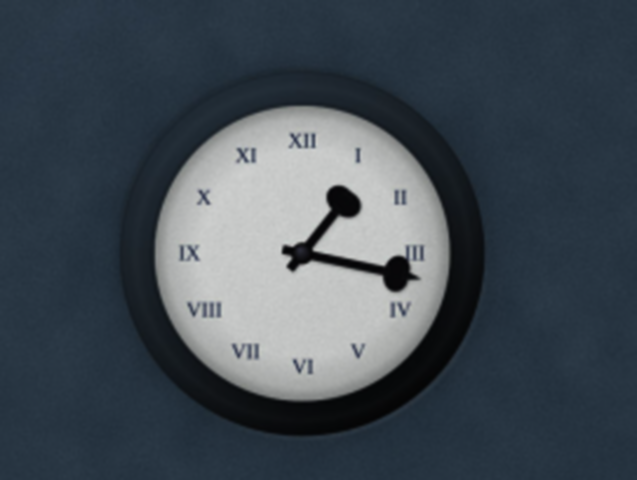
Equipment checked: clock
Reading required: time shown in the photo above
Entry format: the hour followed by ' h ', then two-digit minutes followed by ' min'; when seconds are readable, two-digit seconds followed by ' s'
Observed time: 1 h 17 min
